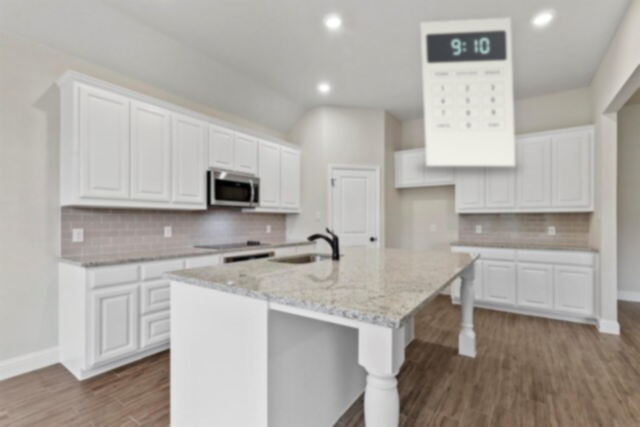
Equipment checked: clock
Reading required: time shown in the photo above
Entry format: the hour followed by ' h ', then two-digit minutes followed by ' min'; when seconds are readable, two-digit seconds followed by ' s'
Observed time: 9 h 10 min
